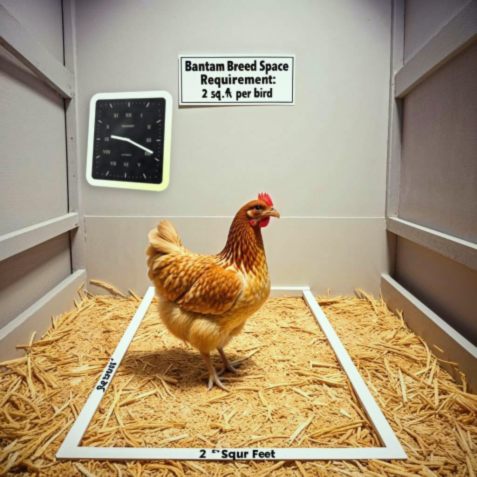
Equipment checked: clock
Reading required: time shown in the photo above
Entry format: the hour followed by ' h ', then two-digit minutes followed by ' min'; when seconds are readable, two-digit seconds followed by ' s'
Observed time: 9 h 19 min
